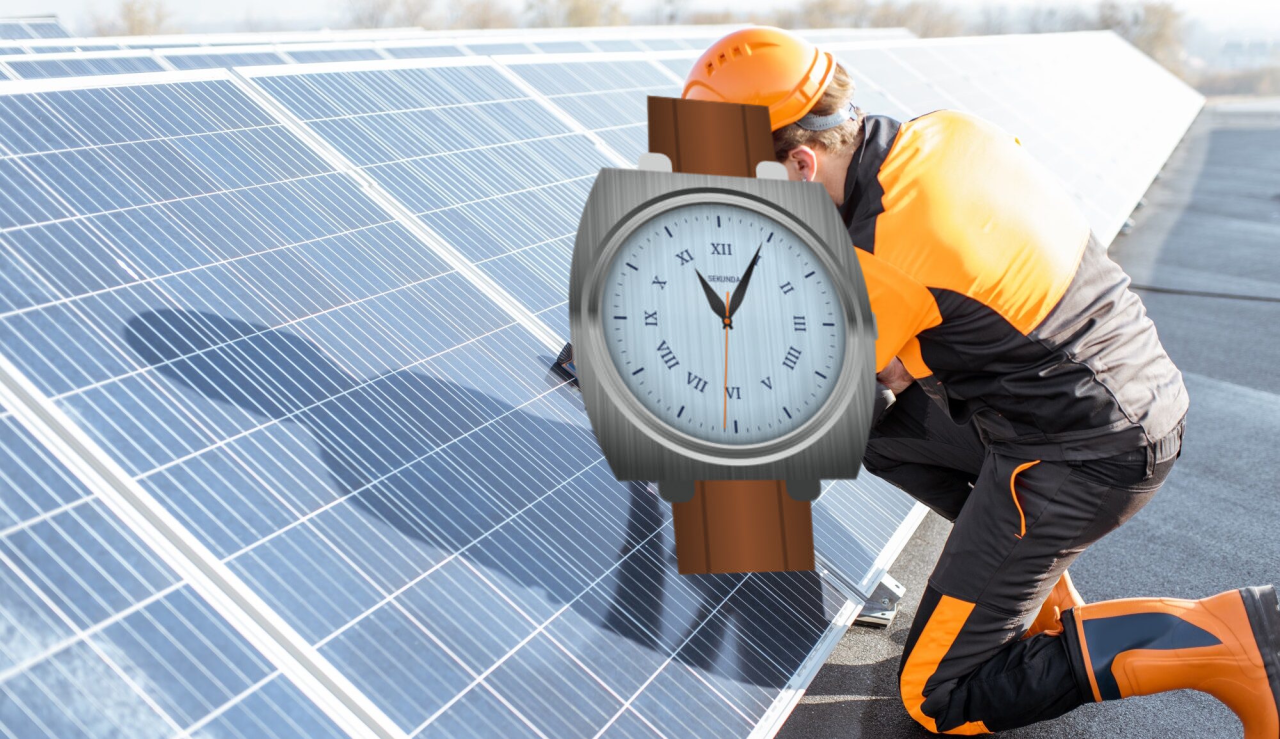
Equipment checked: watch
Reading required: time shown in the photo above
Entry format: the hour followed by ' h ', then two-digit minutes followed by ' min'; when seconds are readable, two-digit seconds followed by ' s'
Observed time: 11 h 04 min 31 s
